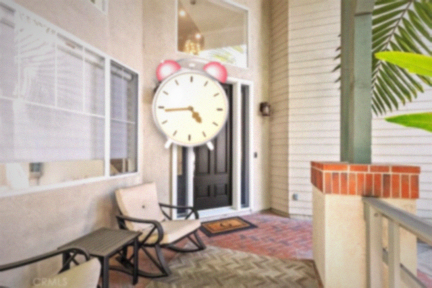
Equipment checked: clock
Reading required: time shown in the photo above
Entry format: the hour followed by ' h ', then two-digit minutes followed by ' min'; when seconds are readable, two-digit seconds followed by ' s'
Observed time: 4 h 44 min
